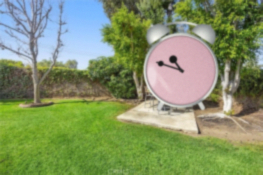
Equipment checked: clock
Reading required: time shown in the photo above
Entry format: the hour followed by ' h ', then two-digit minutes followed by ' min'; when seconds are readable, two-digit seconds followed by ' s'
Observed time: 10 h 48 min
